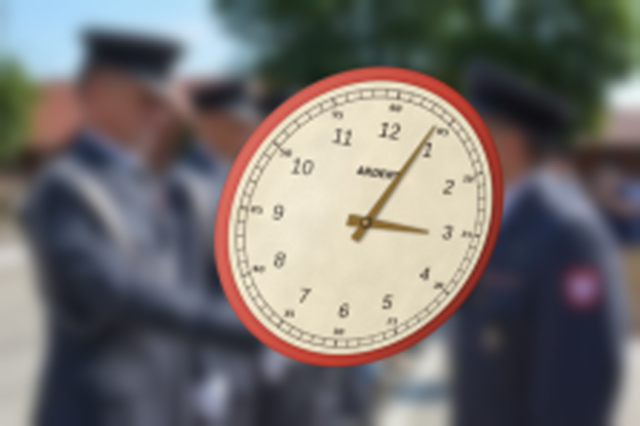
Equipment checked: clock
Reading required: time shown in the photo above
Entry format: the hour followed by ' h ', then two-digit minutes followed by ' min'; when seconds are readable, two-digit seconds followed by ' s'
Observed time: 3 h 04 min
